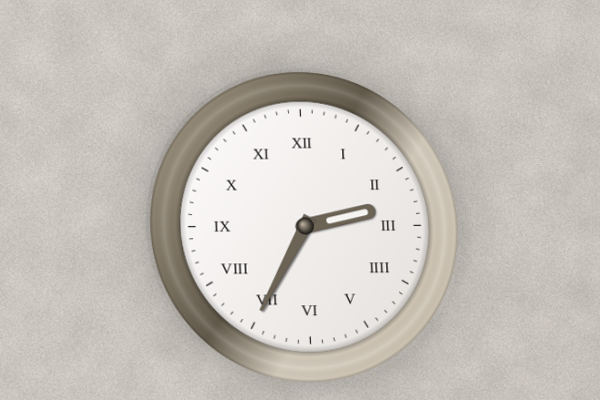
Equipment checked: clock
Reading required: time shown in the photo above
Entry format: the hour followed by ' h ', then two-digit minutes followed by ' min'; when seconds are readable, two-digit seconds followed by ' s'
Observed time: 2 h 35 min
